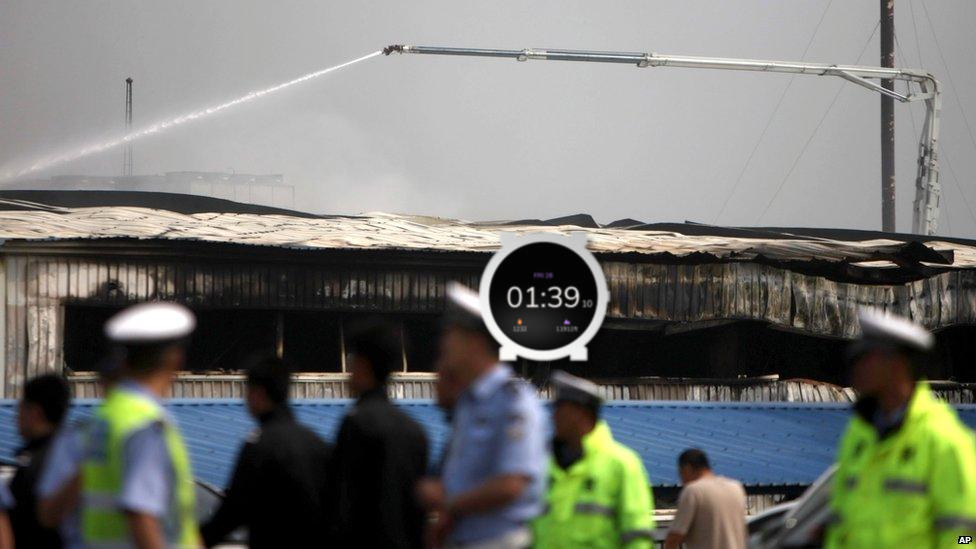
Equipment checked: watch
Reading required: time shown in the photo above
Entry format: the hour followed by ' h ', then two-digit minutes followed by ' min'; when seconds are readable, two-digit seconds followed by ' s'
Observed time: 1 h 39 min
